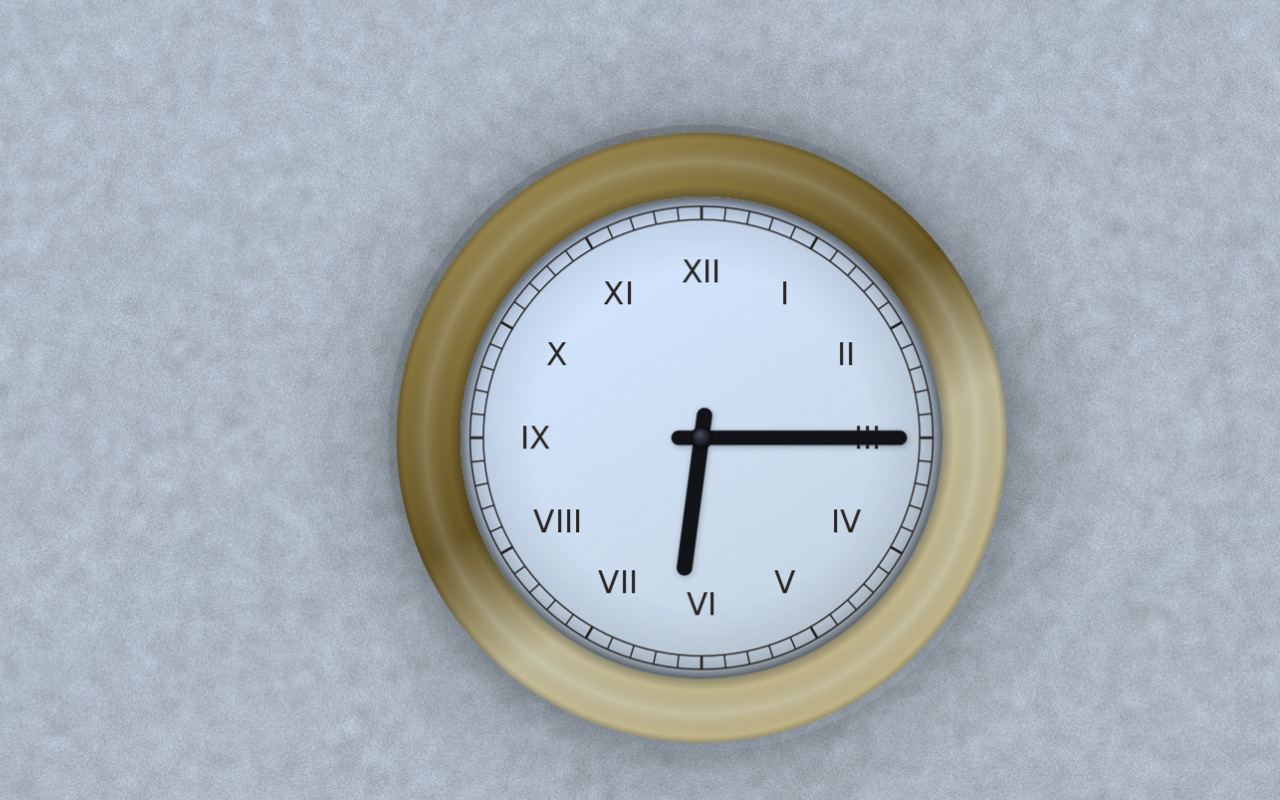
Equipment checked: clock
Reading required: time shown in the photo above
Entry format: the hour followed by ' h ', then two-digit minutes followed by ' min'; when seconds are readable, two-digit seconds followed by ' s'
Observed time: 6 h 15 min
